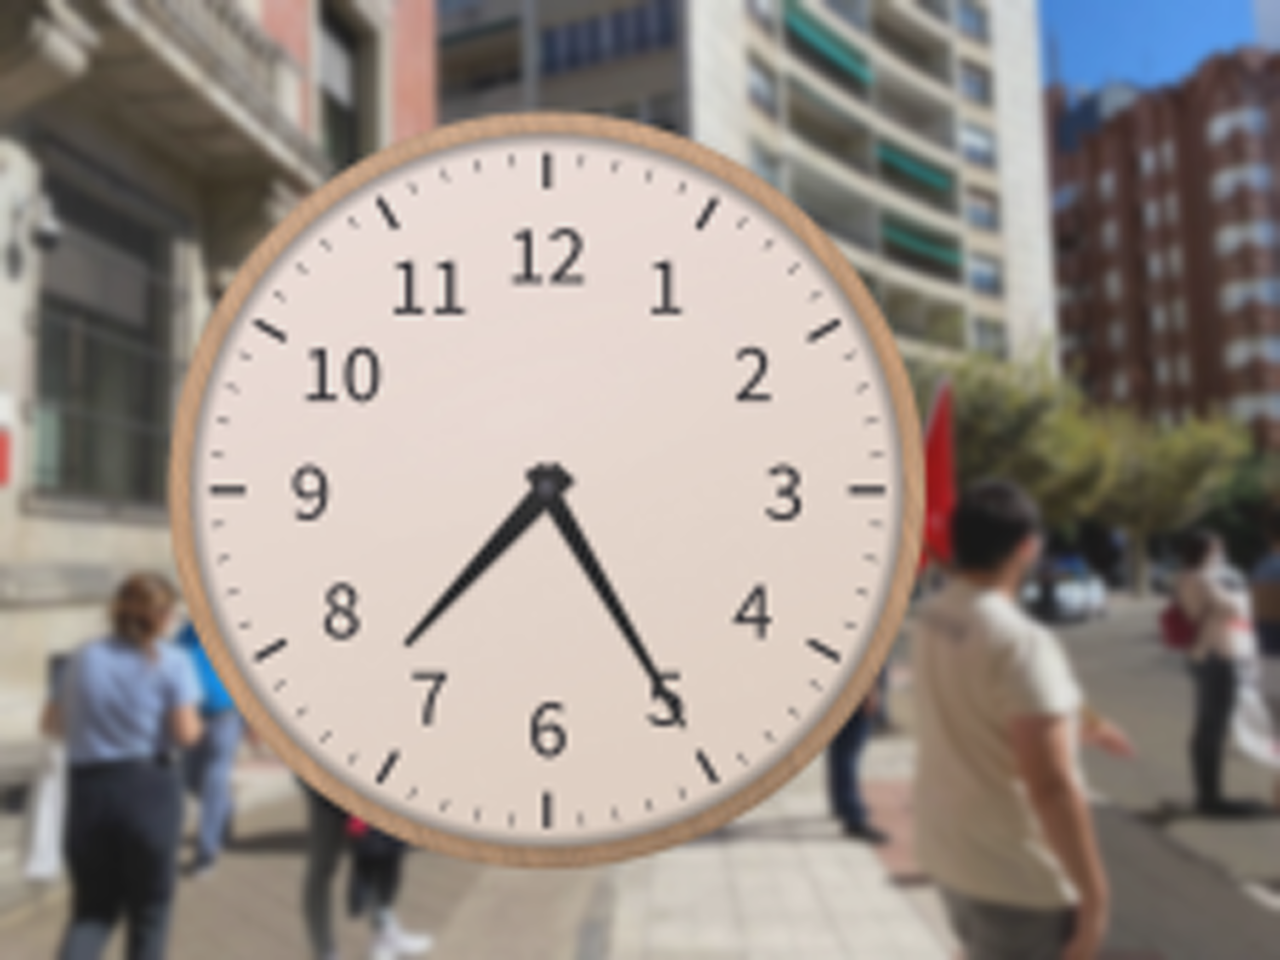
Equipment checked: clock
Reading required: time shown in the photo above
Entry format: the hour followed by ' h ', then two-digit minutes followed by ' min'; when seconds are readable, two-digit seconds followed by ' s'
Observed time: 7 h 25 min
